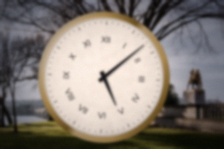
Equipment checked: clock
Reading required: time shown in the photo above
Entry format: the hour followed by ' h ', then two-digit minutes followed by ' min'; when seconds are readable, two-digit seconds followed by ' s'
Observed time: 5 h 08 min
